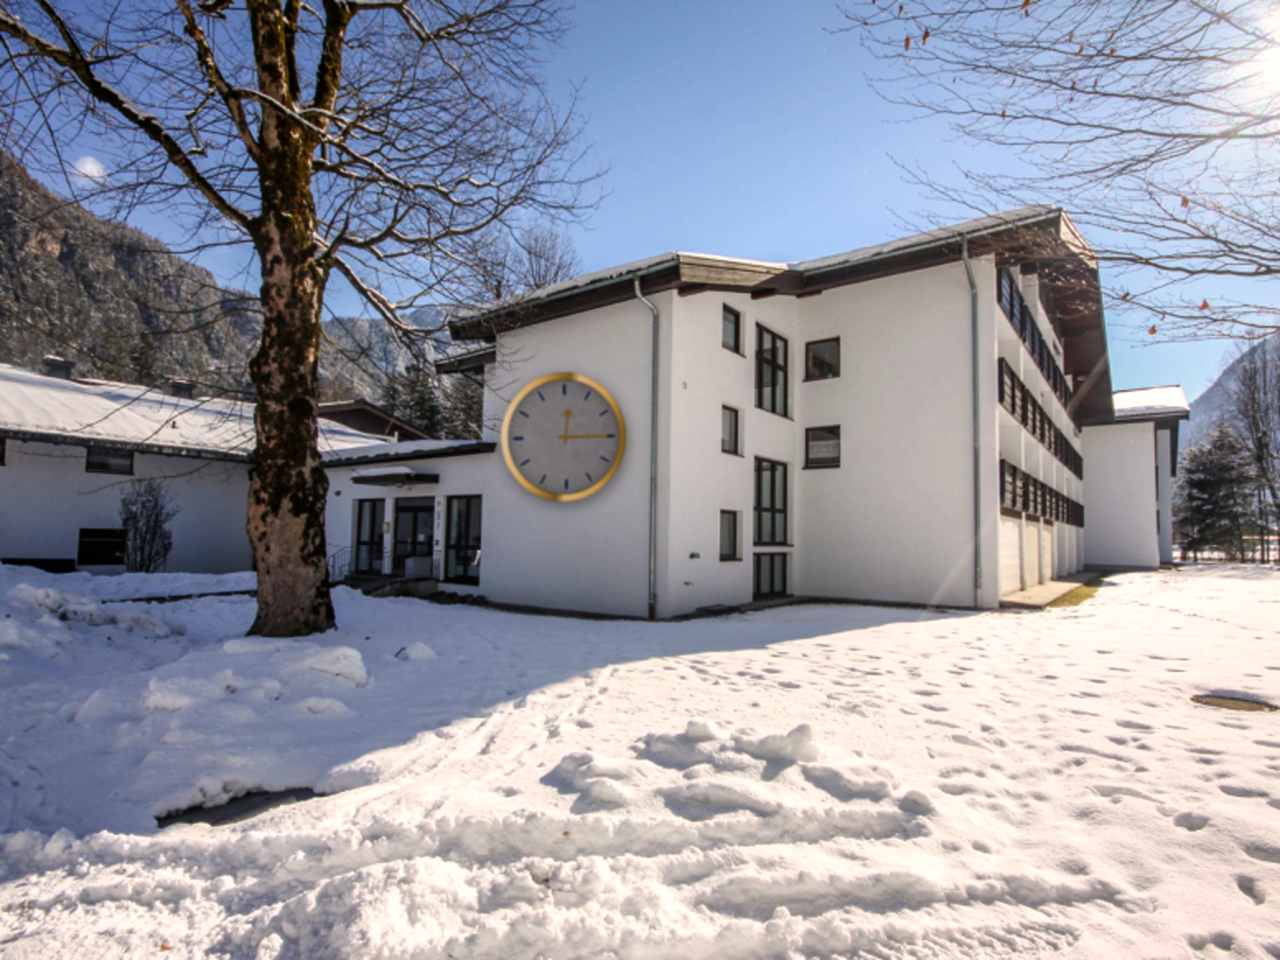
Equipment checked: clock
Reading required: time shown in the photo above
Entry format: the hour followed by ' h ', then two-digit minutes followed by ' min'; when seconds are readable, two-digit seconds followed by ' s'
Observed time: 12 h 15 min
